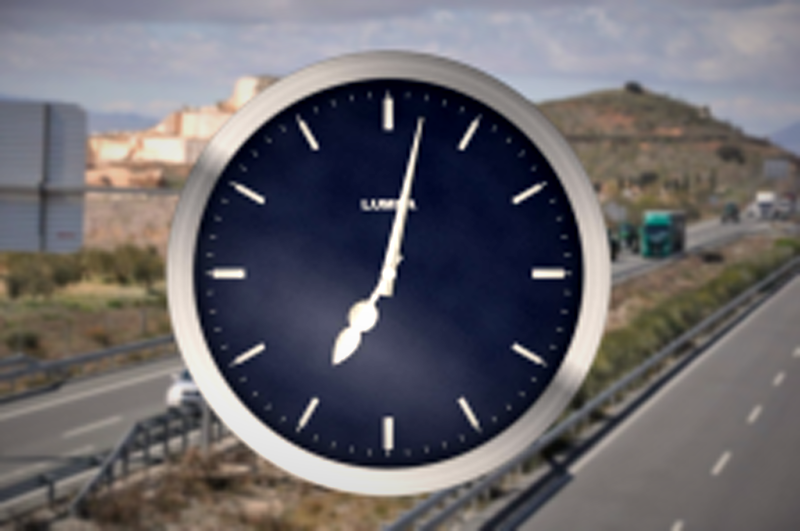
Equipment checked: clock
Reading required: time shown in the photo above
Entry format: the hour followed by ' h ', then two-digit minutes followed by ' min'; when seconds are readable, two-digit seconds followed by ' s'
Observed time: 7 h 02 min
